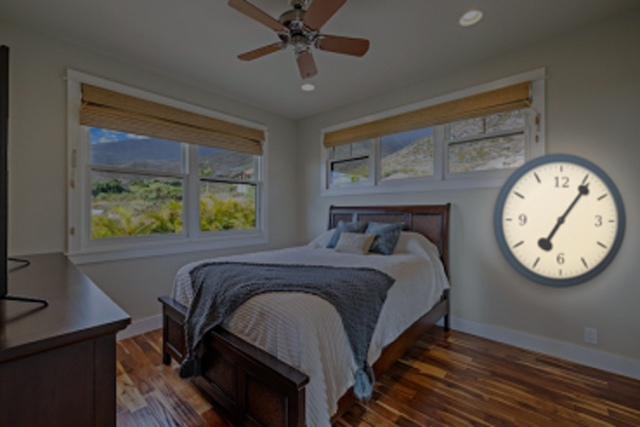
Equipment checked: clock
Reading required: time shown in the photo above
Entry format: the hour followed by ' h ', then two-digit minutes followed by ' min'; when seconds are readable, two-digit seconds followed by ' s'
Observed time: 7 h 06 min
